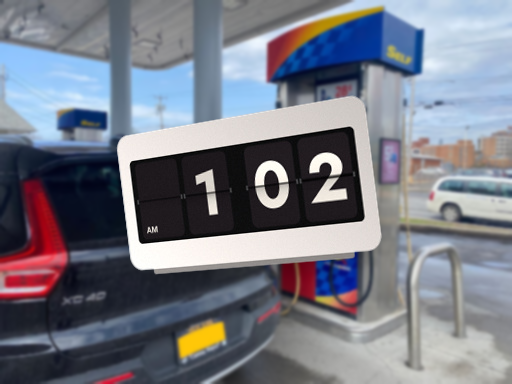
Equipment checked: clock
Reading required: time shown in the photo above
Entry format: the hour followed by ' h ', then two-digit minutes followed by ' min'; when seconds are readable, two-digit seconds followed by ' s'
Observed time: 1 h 02 min
